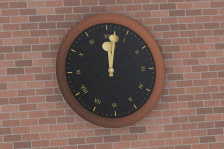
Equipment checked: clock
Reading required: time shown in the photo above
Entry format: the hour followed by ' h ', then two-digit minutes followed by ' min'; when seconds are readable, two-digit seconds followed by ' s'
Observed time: 12 h 02 min
